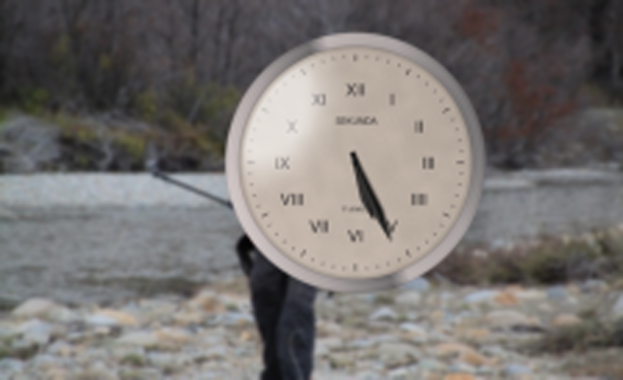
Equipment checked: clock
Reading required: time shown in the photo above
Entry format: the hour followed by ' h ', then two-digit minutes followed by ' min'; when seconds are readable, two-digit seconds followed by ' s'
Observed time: 5 h 26 min
